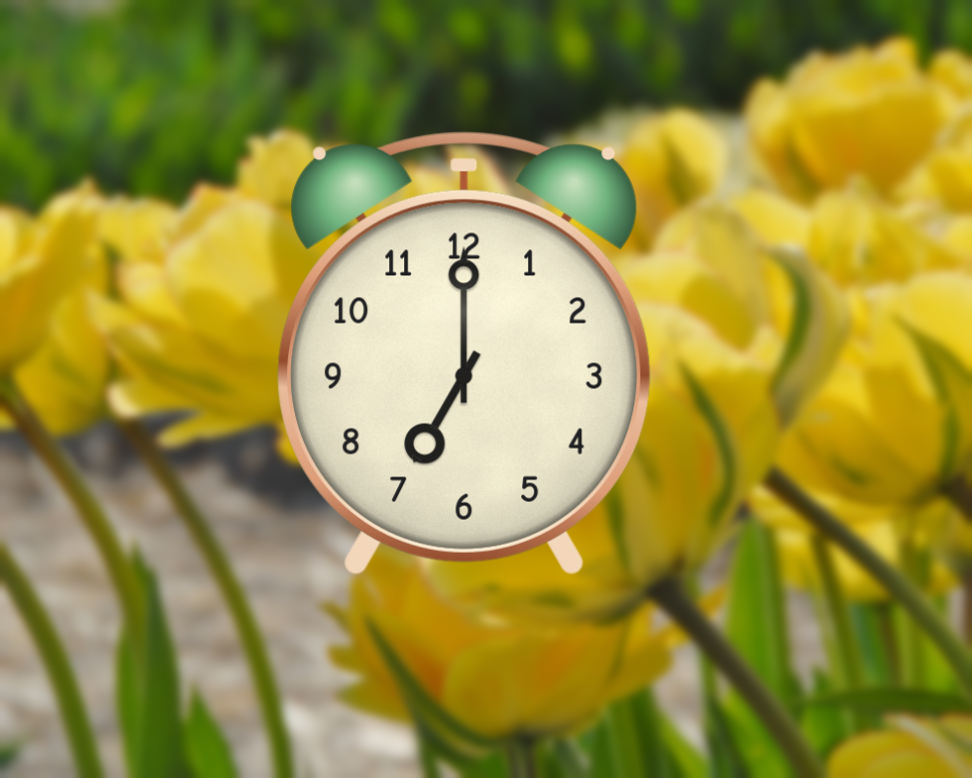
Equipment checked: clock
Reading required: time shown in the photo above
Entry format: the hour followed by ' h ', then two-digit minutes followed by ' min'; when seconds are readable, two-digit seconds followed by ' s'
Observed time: 7 h 00 min
